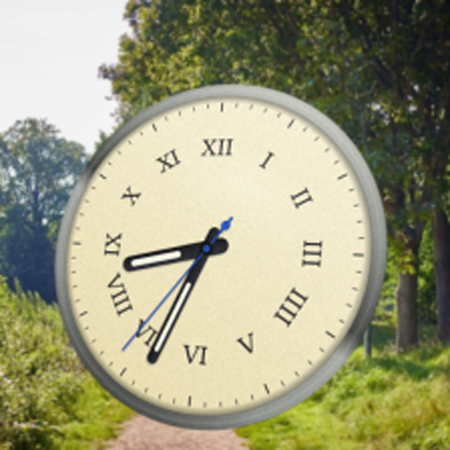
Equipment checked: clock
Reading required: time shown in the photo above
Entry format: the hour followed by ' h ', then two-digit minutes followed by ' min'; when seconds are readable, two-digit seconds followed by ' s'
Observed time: 8 h 33 min 36 s
